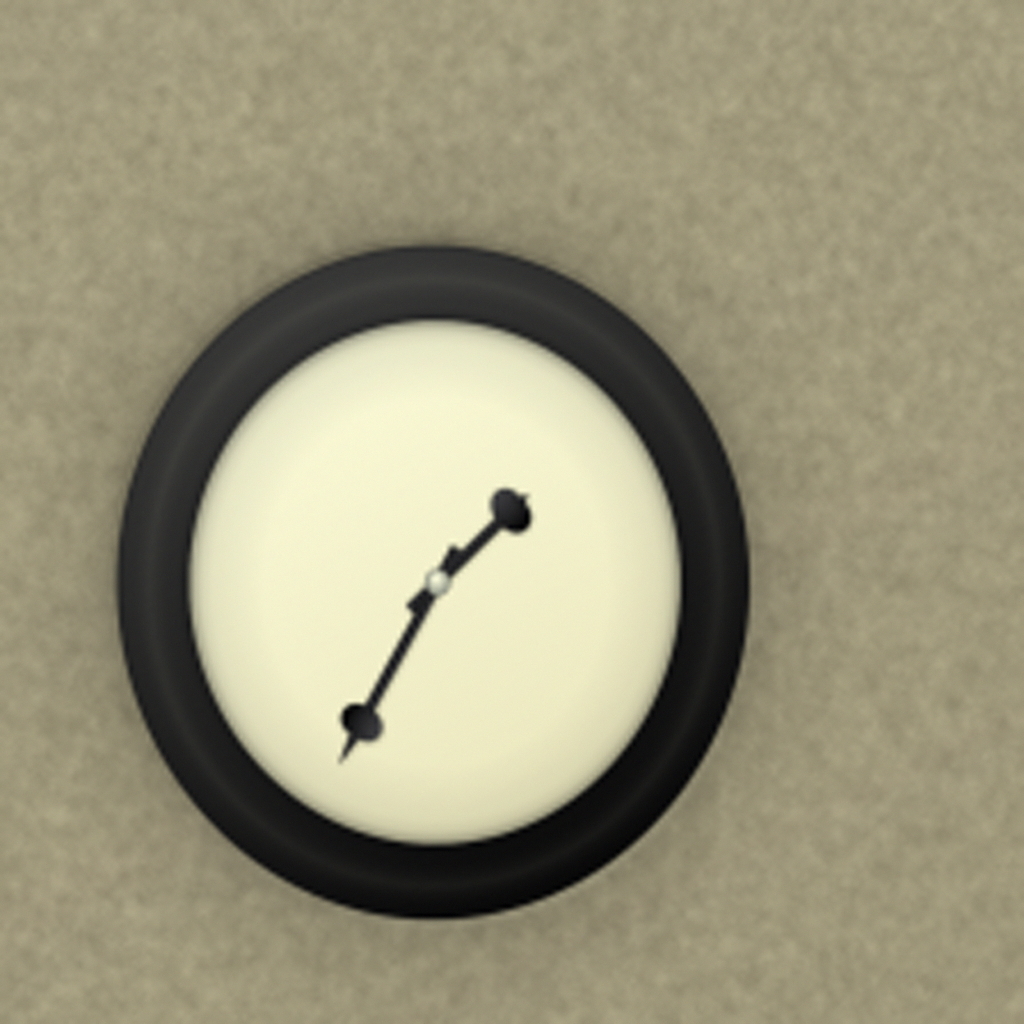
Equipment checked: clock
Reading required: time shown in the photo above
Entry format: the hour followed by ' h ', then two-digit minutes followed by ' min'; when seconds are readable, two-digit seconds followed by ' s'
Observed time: 1 h 35 min
